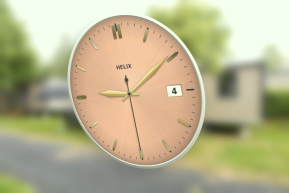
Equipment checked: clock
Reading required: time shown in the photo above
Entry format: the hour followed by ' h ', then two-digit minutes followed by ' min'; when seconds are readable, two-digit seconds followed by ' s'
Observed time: 9 h 09 min 30 s
